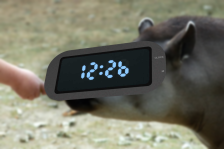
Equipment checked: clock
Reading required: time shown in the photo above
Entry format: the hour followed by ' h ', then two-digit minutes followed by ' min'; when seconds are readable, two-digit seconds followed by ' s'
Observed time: 12 h 26 min
